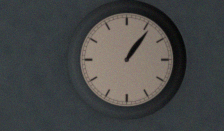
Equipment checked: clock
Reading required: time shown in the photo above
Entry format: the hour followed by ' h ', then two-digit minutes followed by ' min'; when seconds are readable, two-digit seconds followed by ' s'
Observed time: 1 h 06 min
